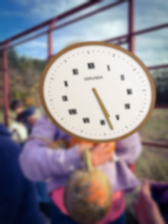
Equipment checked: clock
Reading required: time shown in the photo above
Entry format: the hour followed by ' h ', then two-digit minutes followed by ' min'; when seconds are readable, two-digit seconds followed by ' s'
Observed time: 5 h 28 min
